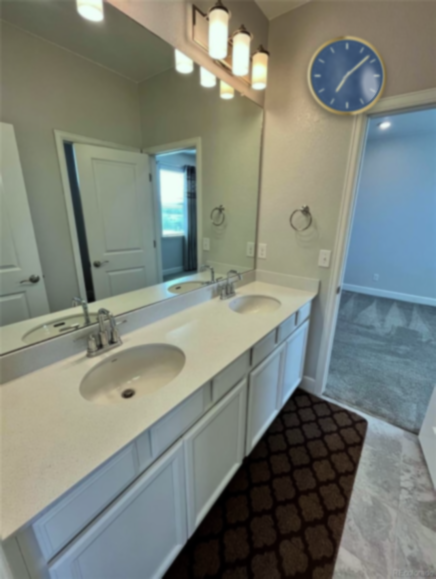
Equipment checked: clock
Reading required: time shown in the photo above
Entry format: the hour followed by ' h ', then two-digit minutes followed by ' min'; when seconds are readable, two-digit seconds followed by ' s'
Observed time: 7 h 08 min
